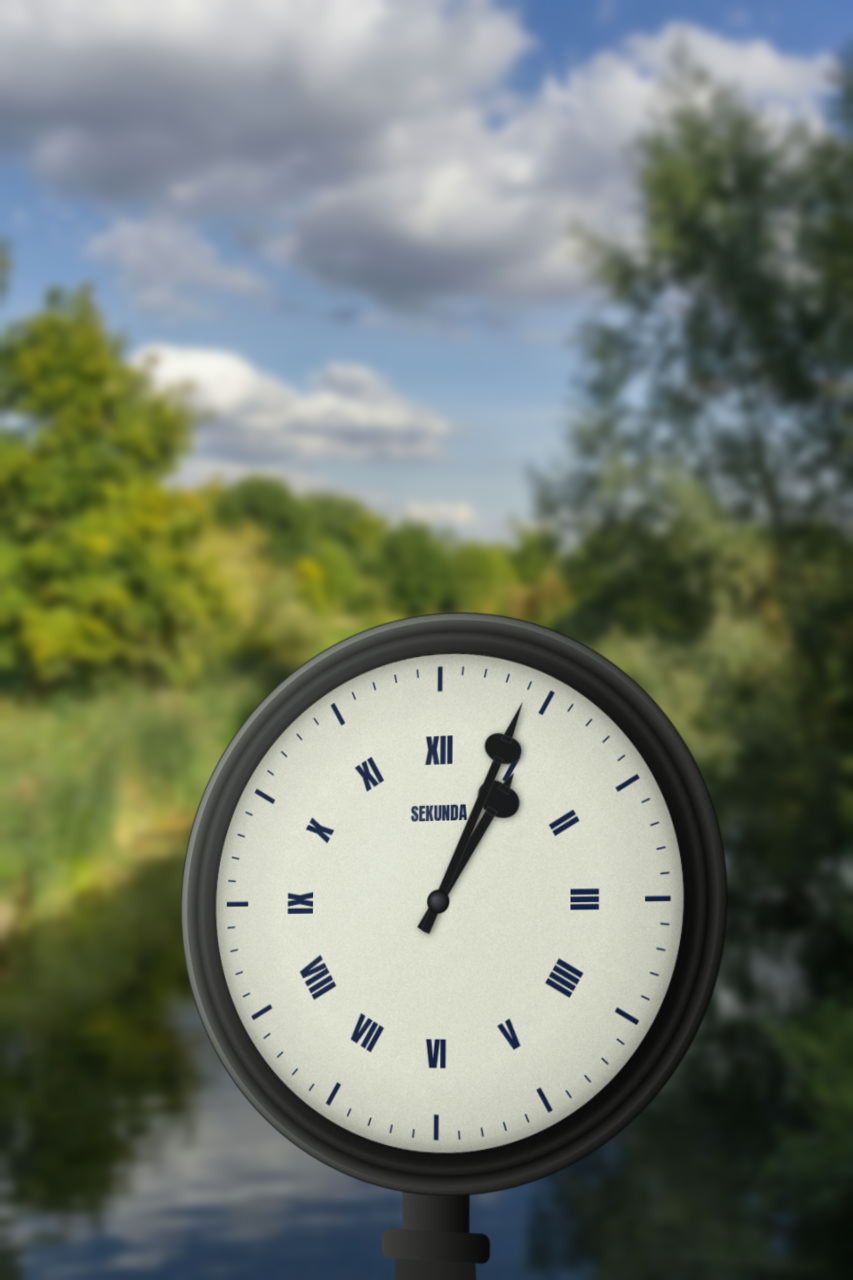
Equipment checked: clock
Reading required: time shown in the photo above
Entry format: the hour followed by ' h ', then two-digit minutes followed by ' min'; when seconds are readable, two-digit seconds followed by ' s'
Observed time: 1 h 04 min
